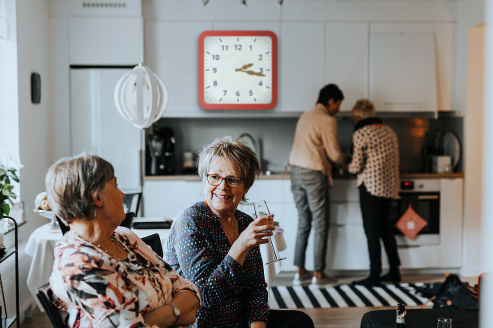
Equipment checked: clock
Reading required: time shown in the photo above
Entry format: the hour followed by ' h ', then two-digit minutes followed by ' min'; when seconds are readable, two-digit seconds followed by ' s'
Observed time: 2 h 17 min
